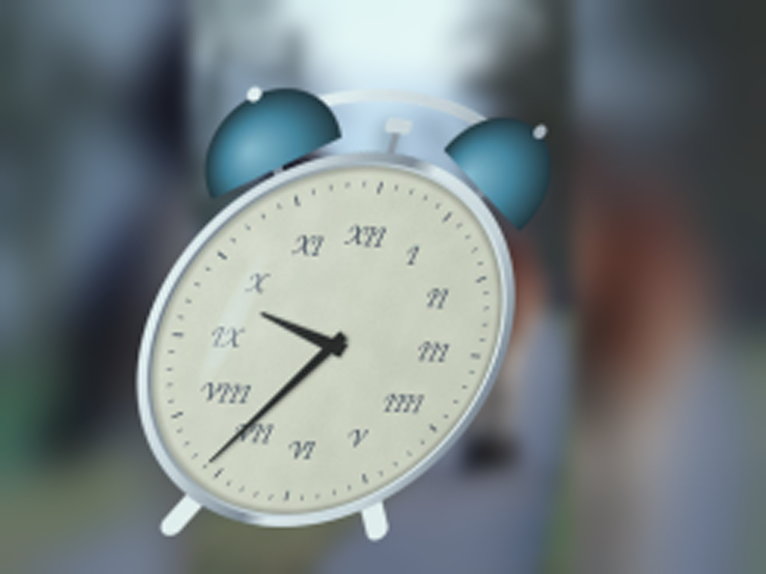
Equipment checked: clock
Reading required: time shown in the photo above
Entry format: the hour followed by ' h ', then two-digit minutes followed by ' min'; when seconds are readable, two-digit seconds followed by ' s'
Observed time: 9 h 36 min
